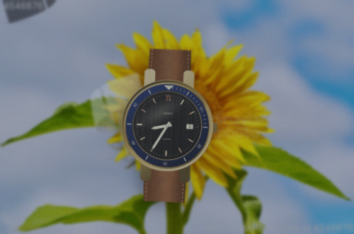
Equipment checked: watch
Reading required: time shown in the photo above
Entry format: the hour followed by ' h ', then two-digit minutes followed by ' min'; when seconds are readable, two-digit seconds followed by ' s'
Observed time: 8 h 35 min
